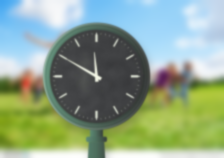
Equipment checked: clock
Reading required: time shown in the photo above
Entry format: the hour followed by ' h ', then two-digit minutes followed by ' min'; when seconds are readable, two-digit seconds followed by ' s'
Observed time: 11 h 50 min
